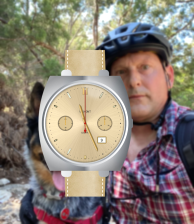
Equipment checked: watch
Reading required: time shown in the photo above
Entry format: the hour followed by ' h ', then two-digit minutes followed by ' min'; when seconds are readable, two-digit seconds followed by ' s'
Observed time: 11 h 26 min
